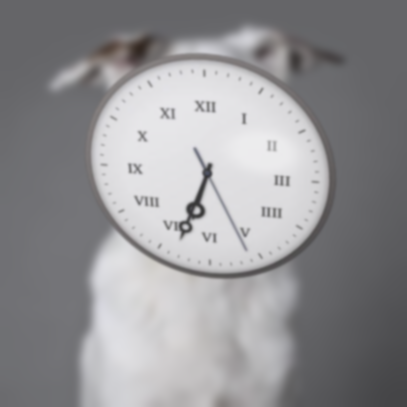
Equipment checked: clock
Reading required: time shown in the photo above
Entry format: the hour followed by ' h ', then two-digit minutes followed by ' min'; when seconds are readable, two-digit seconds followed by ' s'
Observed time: 6 h 33 min 26 s
